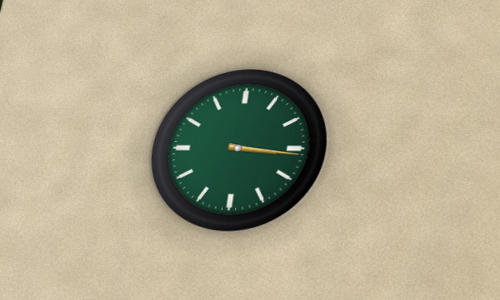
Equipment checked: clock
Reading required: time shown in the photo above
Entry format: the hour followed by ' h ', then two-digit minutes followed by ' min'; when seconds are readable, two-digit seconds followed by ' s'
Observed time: 3 h 16 min
